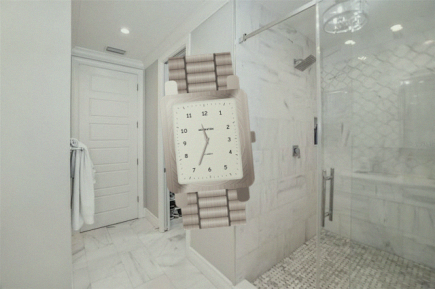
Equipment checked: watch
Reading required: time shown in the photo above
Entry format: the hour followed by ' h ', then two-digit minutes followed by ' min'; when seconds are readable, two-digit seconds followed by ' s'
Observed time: 11 h 34 min
